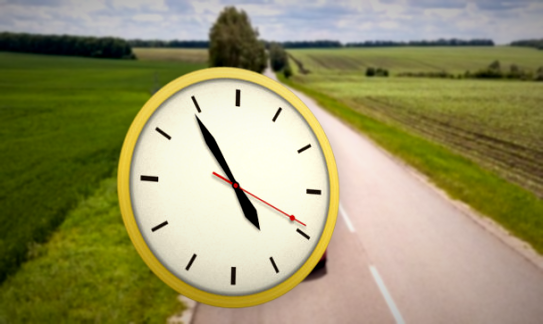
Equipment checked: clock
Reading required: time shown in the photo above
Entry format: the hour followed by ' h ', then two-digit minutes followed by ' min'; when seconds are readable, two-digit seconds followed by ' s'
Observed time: 4 h 54 min 19 s
